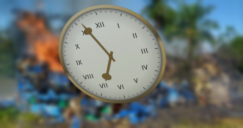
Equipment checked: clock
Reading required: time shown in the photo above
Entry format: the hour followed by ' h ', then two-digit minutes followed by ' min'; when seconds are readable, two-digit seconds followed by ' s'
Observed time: 6 h 56 min
